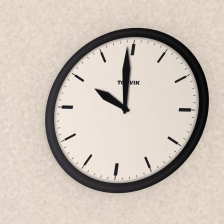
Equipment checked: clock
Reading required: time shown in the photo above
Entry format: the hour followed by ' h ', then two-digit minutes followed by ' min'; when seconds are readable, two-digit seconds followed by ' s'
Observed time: 9 h 59 min
